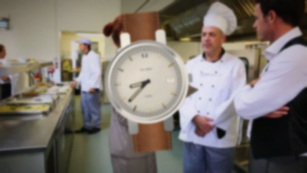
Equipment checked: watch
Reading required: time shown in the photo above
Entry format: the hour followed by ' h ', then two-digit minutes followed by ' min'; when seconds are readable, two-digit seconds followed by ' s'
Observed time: 8 h 38 min
